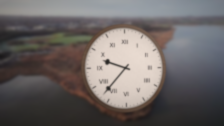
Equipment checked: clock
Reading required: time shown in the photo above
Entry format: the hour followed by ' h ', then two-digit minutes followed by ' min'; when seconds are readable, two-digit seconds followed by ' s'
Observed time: 9 h 37 min
